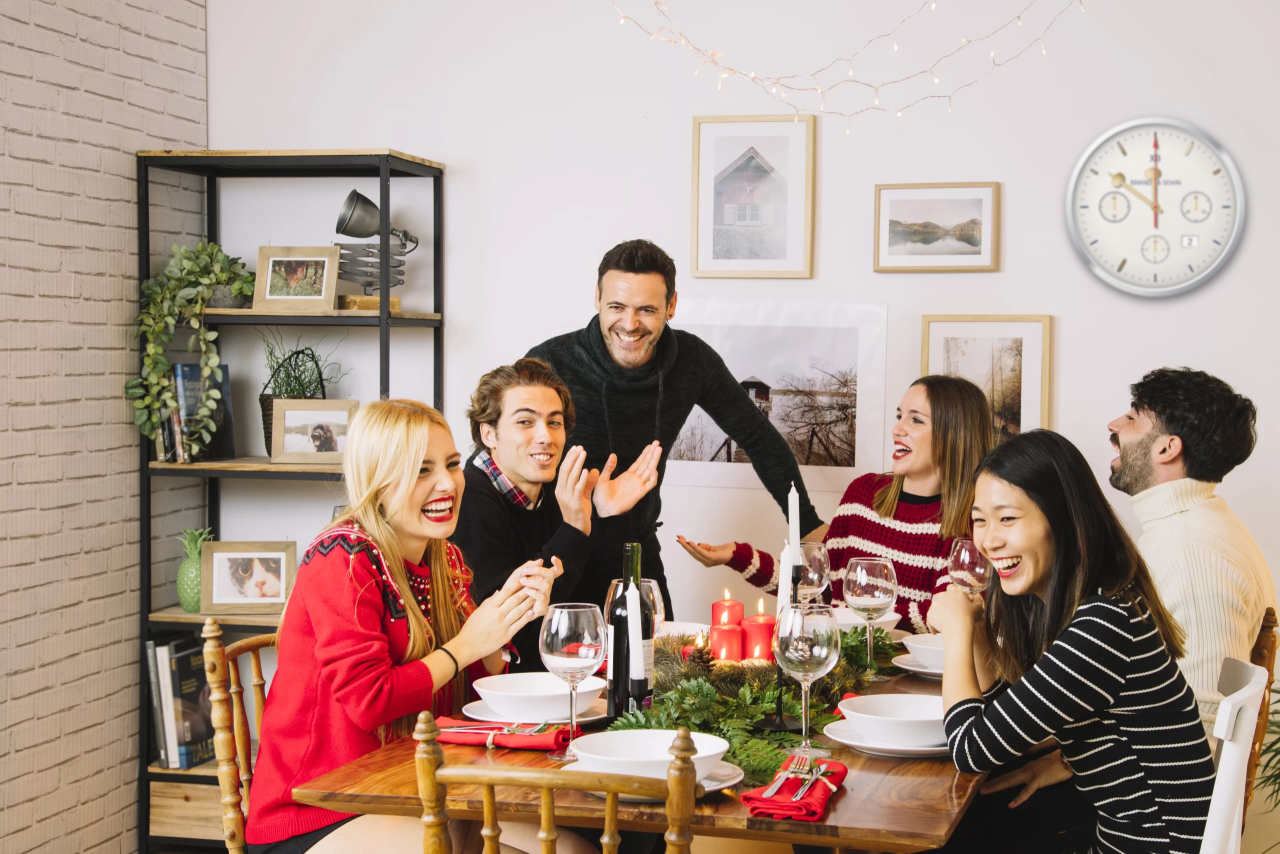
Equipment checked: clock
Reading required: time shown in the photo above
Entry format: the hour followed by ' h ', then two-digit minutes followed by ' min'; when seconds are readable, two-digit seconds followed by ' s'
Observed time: 11 h 51 min
